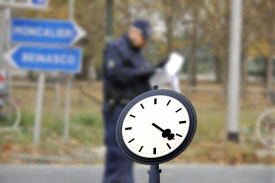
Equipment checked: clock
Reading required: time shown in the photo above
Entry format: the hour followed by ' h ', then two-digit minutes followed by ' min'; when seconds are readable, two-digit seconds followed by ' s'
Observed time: 4 h 22 min
